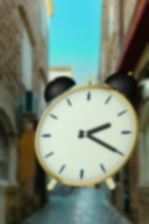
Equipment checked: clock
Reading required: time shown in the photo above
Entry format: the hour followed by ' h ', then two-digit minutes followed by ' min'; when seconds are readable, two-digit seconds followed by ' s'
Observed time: 2 h 20 min
